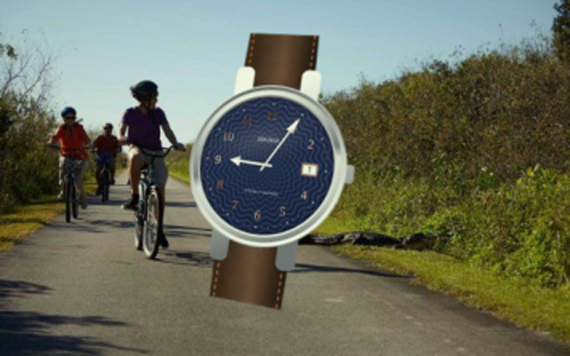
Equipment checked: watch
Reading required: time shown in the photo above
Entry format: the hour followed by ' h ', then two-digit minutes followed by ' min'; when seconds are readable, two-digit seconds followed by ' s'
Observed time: 9 h 05 min
